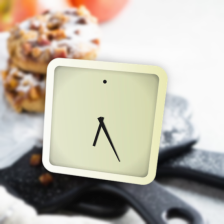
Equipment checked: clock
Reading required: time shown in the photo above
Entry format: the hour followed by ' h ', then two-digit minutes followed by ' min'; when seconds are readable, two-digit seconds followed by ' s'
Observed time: 6 h 25 min
